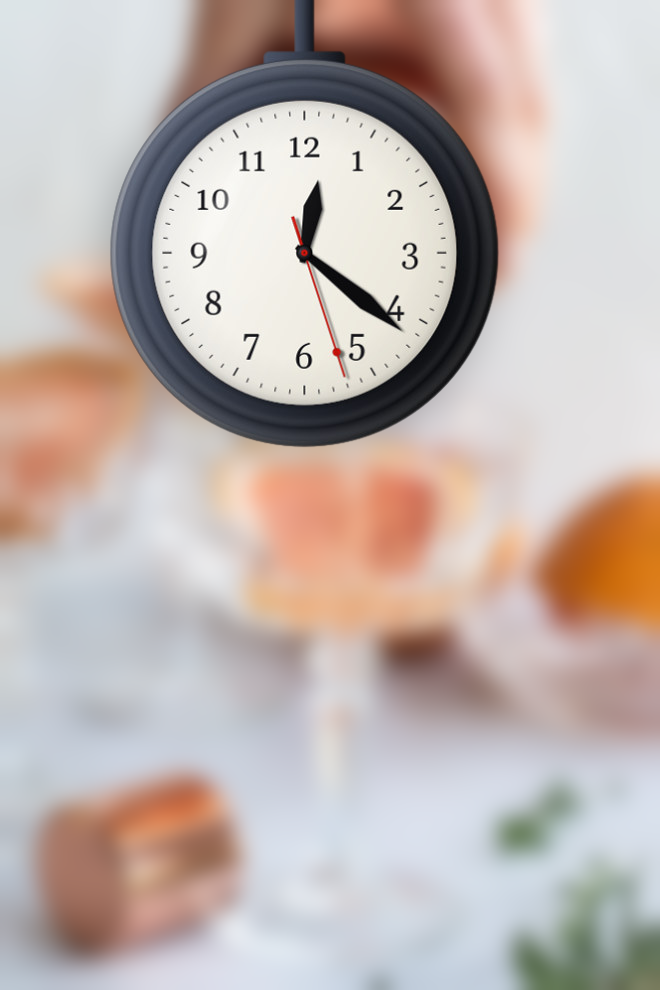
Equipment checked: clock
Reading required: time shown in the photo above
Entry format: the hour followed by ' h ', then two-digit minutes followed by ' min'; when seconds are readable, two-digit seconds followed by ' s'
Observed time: 12 h 21 min 27 s
